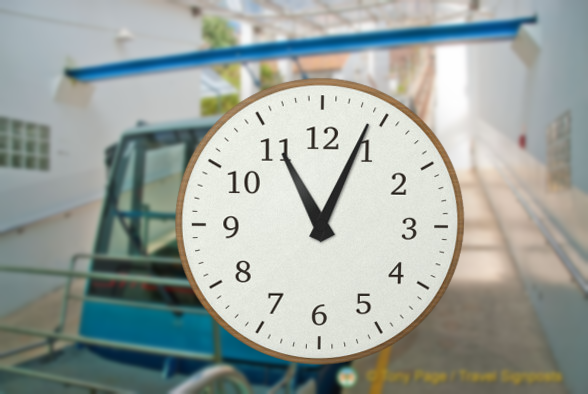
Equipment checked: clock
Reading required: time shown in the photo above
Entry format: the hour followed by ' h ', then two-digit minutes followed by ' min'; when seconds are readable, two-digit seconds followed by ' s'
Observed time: 11 h 04 min
